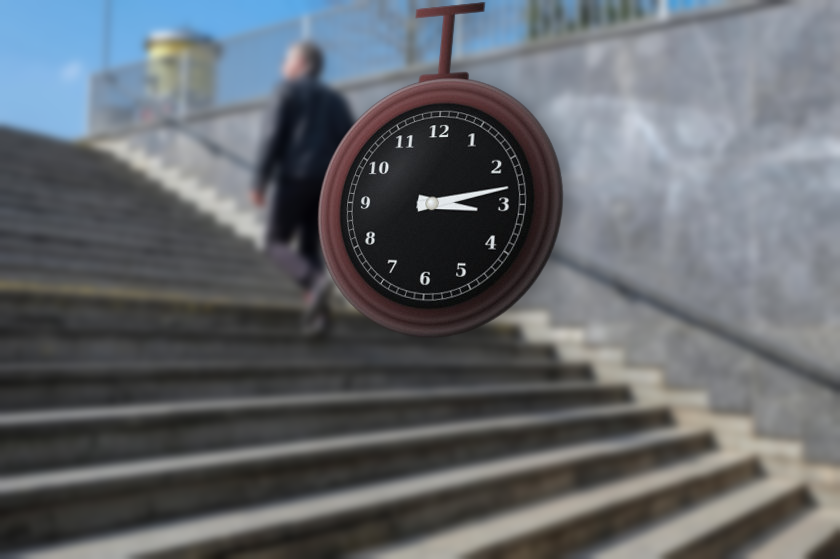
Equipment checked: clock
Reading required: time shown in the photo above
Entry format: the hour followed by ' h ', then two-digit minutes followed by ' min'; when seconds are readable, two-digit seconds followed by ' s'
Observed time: 3 h 13 min
